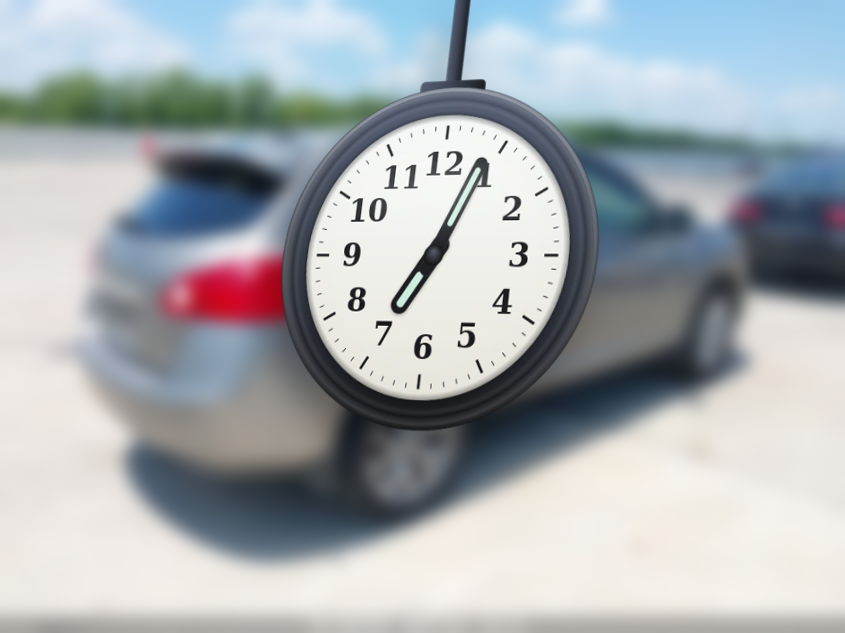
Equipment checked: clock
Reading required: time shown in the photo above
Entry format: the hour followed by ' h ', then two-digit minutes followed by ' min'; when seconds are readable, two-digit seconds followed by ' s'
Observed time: 7 h 04 min
